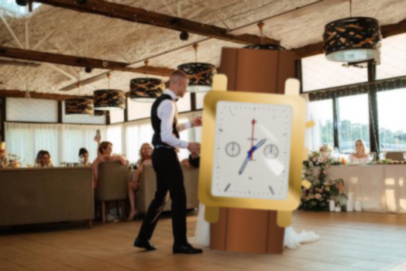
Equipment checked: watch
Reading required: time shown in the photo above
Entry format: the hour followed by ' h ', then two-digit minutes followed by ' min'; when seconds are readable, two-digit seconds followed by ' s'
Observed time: 1 h 34 min
